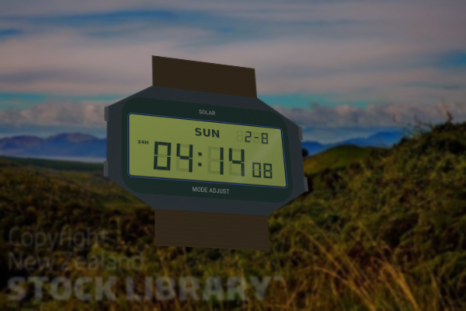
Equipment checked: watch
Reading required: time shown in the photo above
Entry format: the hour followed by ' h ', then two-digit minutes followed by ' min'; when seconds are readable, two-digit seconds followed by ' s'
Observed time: 4 h 14 min 08 s
